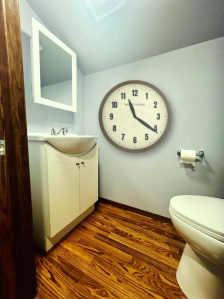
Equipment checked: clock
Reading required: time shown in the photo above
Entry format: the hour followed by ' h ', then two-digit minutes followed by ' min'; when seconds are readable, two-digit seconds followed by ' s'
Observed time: 11 h 21 min
